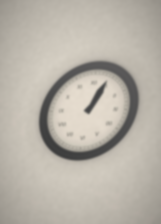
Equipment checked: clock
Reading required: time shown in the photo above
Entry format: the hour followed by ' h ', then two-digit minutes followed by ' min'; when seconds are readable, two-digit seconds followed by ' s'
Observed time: 1 h 04 min
